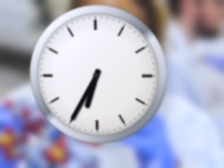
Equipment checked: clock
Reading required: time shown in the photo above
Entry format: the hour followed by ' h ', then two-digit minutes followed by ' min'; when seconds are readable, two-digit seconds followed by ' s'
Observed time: 6 h 35 min
